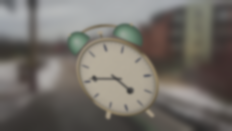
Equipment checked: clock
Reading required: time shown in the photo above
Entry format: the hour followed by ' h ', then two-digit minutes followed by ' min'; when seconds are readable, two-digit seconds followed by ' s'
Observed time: 4 h 46 min
